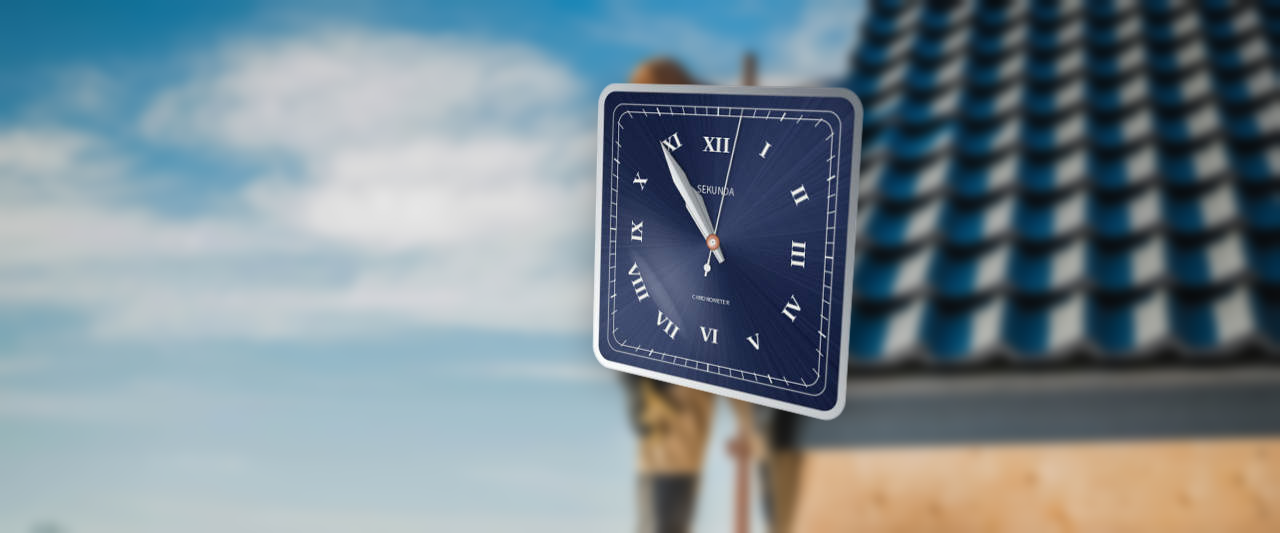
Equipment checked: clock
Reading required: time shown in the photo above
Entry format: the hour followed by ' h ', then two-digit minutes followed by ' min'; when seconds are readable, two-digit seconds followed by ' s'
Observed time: 10 h 54 min 02 s
